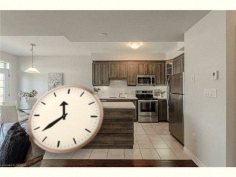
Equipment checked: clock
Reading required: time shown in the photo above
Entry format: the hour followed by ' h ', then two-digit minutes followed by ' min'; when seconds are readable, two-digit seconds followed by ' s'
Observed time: 11 h 38 min
